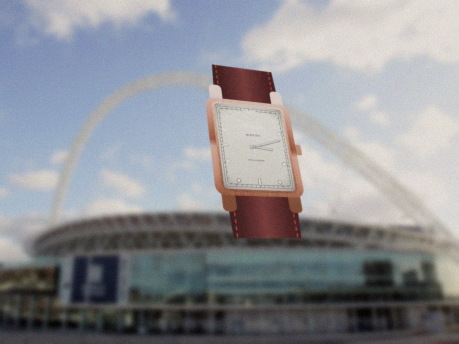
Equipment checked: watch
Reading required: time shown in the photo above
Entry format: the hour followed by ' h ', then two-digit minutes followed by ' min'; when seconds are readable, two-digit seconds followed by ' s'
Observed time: 3 h 12 min
